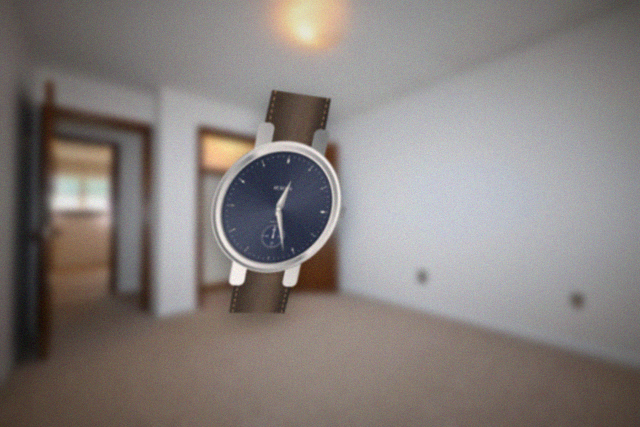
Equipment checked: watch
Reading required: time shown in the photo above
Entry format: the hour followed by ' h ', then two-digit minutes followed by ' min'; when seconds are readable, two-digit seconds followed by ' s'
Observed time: 12 h 27 min
